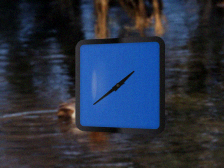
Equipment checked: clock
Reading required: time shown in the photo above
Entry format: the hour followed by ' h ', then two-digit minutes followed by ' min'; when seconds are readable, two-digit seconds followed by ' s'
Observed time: 1 h 39 min
